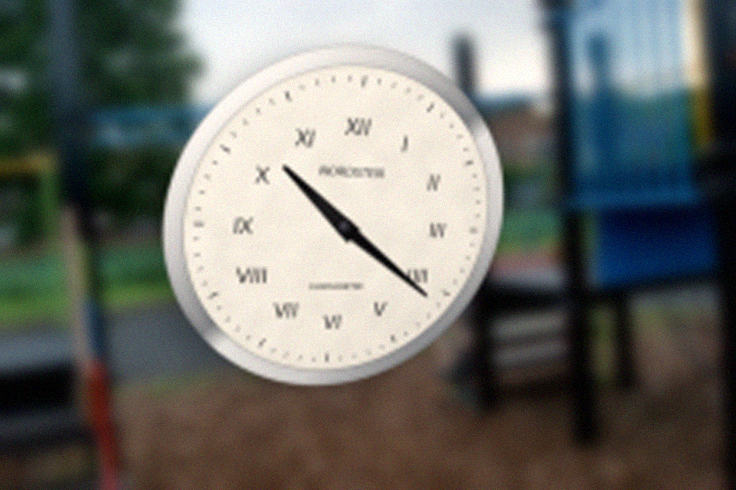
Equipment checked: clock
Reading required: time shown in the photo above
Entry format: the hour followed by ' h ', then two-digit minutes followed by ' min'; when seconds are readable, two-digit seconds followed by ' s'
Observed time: 10 h 21 min
